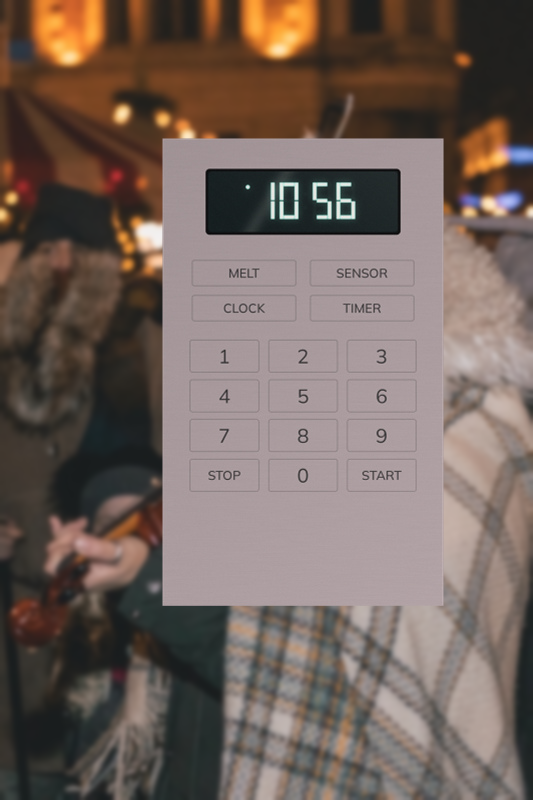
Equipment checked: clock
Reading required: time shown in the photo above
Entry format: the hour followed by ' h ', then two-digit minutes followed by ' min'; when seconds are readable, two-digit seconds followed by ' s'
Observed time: 10 h 56 min
